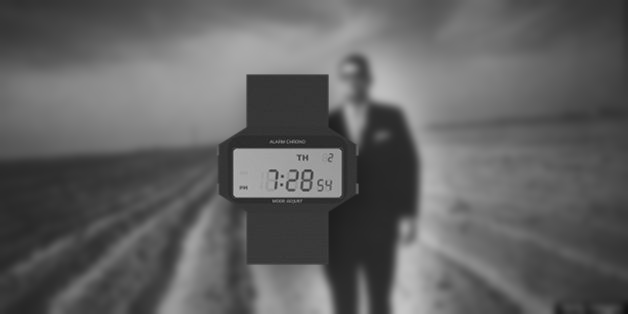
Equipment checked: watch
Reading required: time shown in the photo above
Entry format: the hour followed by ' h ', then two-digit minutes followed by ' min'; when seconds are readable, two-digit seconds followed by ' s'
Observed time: 7 h 28 min 54 s
